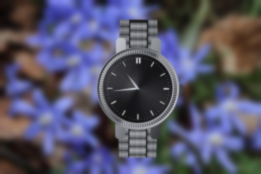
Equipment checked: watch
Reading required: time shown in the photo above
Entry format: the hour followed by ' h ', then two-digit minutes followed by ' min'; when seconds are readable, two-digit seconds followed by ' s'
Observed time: 10 h 44 min
